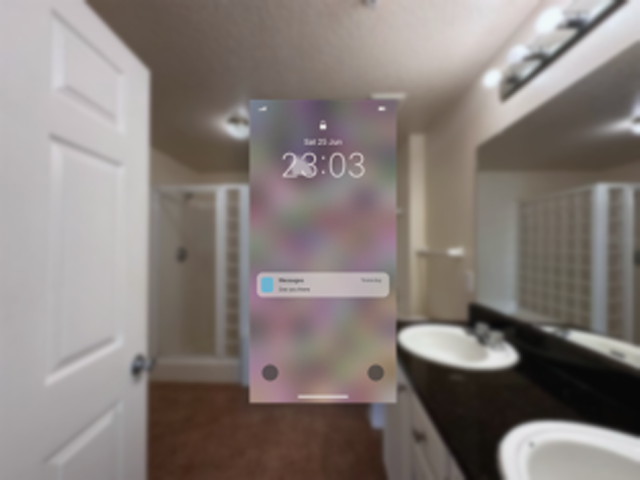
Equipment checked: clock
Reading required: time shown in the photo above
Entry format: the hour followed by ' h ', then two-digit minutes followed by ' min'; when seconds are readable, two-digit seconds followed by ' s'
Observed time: 23 h 03 min
